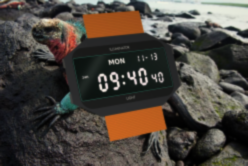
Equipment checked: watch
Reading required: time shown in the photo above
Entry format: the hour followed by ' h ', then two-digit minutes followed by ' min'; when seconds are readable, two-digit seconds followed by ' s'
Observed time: 9 h 40 min 40 s
